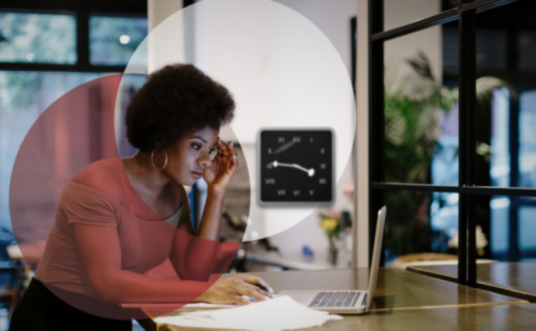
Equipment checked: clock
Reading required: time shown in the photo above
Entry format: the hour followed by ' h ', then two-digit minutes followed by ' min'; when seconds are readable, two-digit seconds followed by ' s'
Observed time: 3 h 46 min
